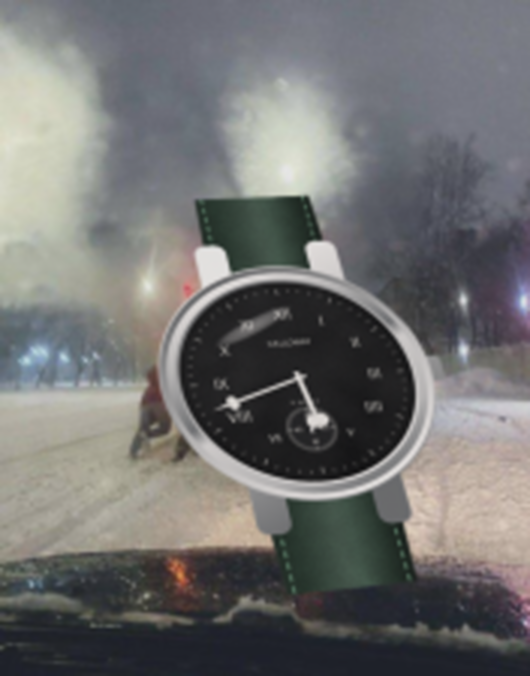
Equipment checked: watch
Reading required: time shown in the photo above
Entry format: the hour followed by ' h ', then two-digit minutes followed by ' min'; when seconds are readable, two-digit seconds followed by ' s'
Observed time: 5 h 42 min
